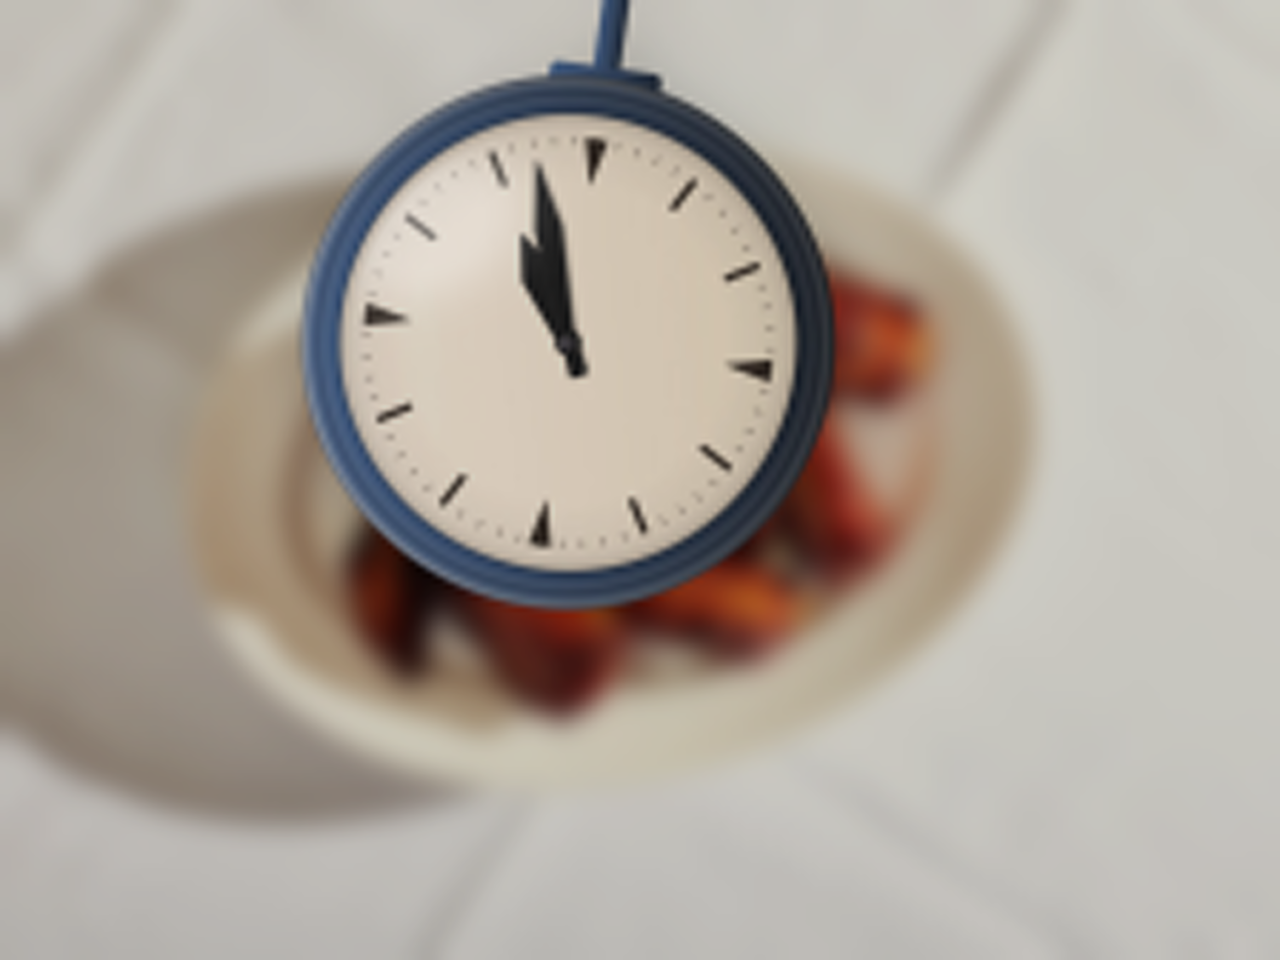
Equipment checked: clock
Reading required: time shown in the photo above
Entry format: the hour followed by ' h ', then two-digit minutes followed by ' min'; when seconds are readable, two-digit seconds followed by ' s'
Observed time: 10 h 57 min
